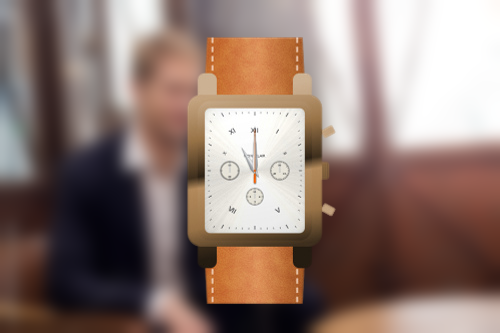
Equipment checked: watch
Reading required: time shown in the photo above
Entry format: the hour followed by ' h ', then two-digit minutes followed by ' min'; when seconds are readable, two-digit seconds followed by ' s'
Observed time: 11 h 00 min
